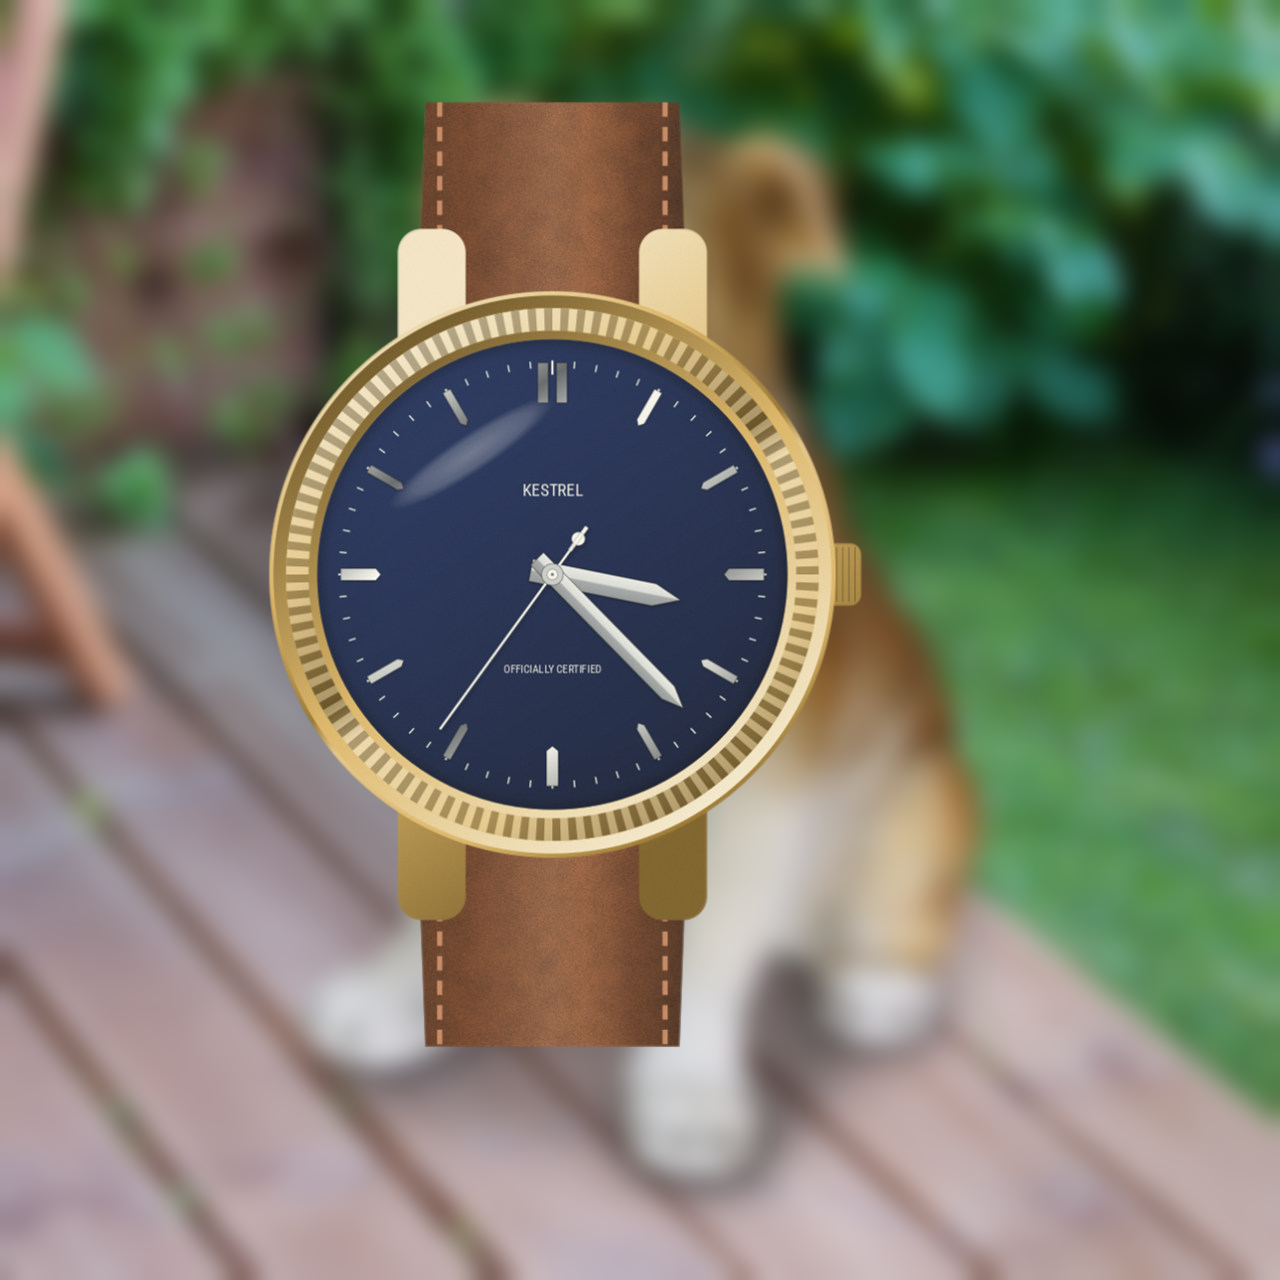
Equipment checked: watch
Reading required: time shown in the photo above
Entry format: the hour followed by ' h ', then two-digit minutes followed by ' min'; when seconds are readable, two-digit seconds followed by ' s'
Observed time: 3 h 22 min 36 s
